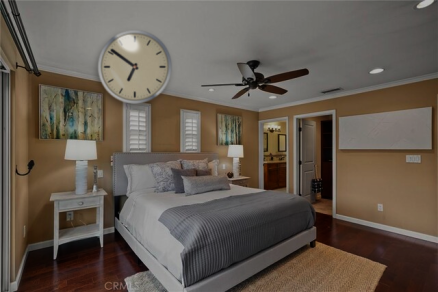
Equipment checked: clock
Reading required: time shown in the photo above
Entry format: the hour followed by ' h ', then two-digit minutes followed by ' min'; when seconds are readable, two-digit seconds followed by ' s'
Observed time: 6 h 51 min
